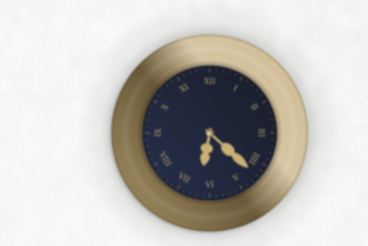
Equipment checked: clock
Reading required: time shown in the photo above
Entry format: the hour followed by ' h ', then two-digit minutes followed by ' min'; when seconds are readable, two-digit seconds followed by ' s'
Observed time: 6 h 22 min
